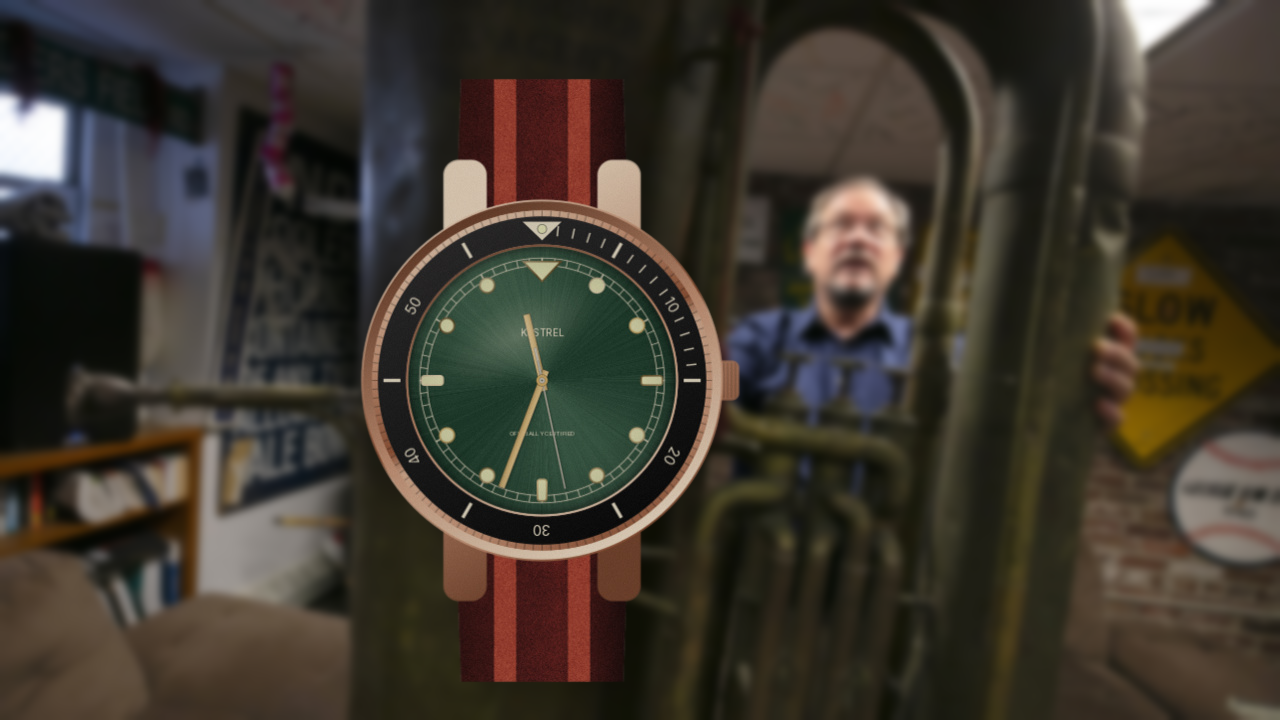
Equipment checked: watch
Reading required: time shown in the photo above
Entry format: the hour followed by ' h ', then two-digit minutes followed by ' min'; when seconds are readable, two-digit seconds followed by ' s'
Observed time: 11 h 33 min 28 s
